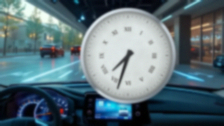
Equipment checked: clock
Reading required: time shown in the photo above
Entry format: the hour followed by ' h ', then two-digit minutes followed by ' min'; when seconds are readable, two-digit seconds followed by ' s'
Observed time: 7 h 33 min
